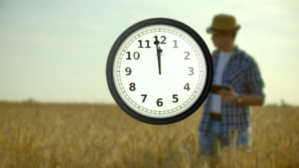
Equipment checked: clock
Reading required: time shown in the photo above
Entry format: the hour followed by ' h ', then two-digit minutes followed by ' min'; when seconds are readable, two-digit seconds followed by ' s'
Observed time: 11 h 59 min
